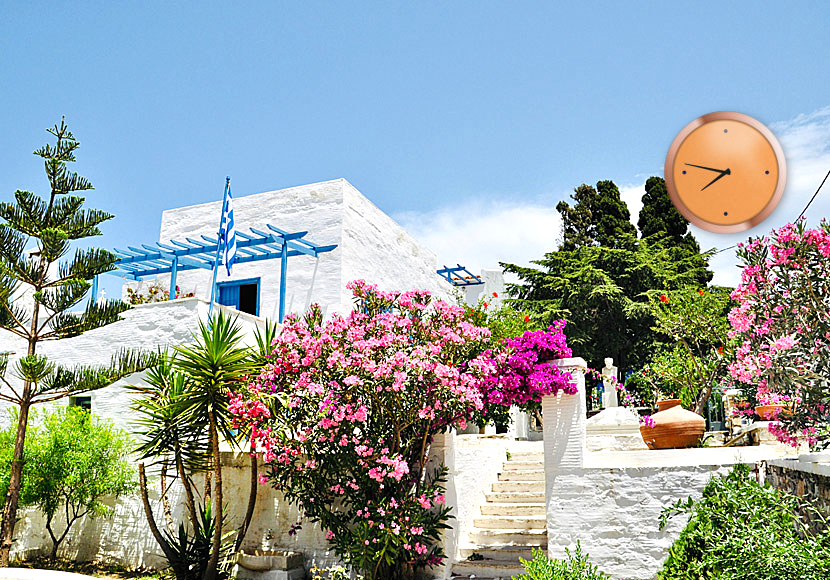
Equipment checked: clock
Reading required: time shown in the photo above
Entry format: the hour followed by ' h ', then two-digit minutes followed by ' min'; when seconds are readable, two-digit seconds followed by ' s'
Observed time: 7 h 47 min
